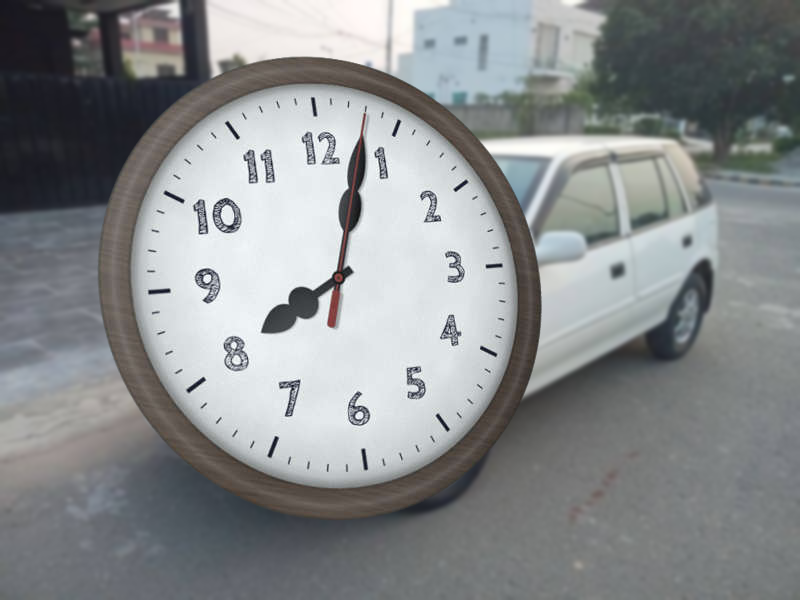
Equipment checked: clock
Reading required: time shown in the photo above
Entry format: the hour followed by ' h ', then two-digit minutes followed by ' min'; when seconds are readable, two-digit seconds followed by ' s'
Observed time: 8 h 03 min 03 s
